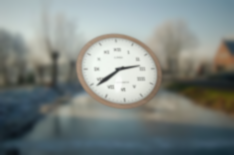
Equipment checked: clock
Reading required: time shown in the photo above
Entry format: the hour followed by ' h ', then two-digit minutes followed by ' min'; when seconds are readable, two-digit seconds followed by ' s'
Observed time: 2 h 39 min
